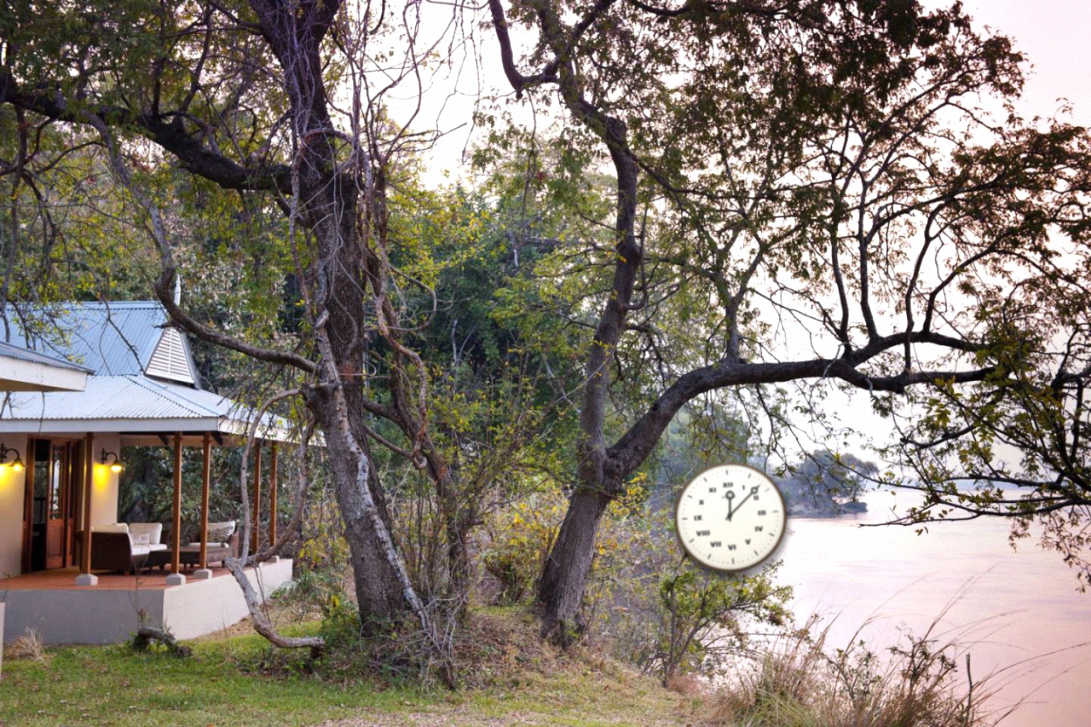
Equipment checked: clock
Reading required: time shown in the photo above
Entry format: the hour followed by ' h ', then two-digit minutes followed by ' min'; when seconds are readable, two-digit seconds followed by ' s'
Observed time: 12 h 08 min
